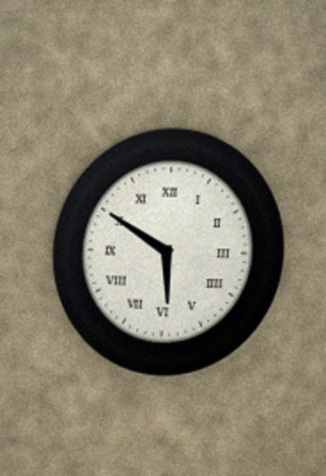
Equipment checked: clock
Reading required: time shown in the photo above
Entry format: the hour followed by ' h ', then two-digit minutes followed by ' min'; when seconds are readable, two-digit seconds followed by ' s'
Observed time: 5 h 50 min
